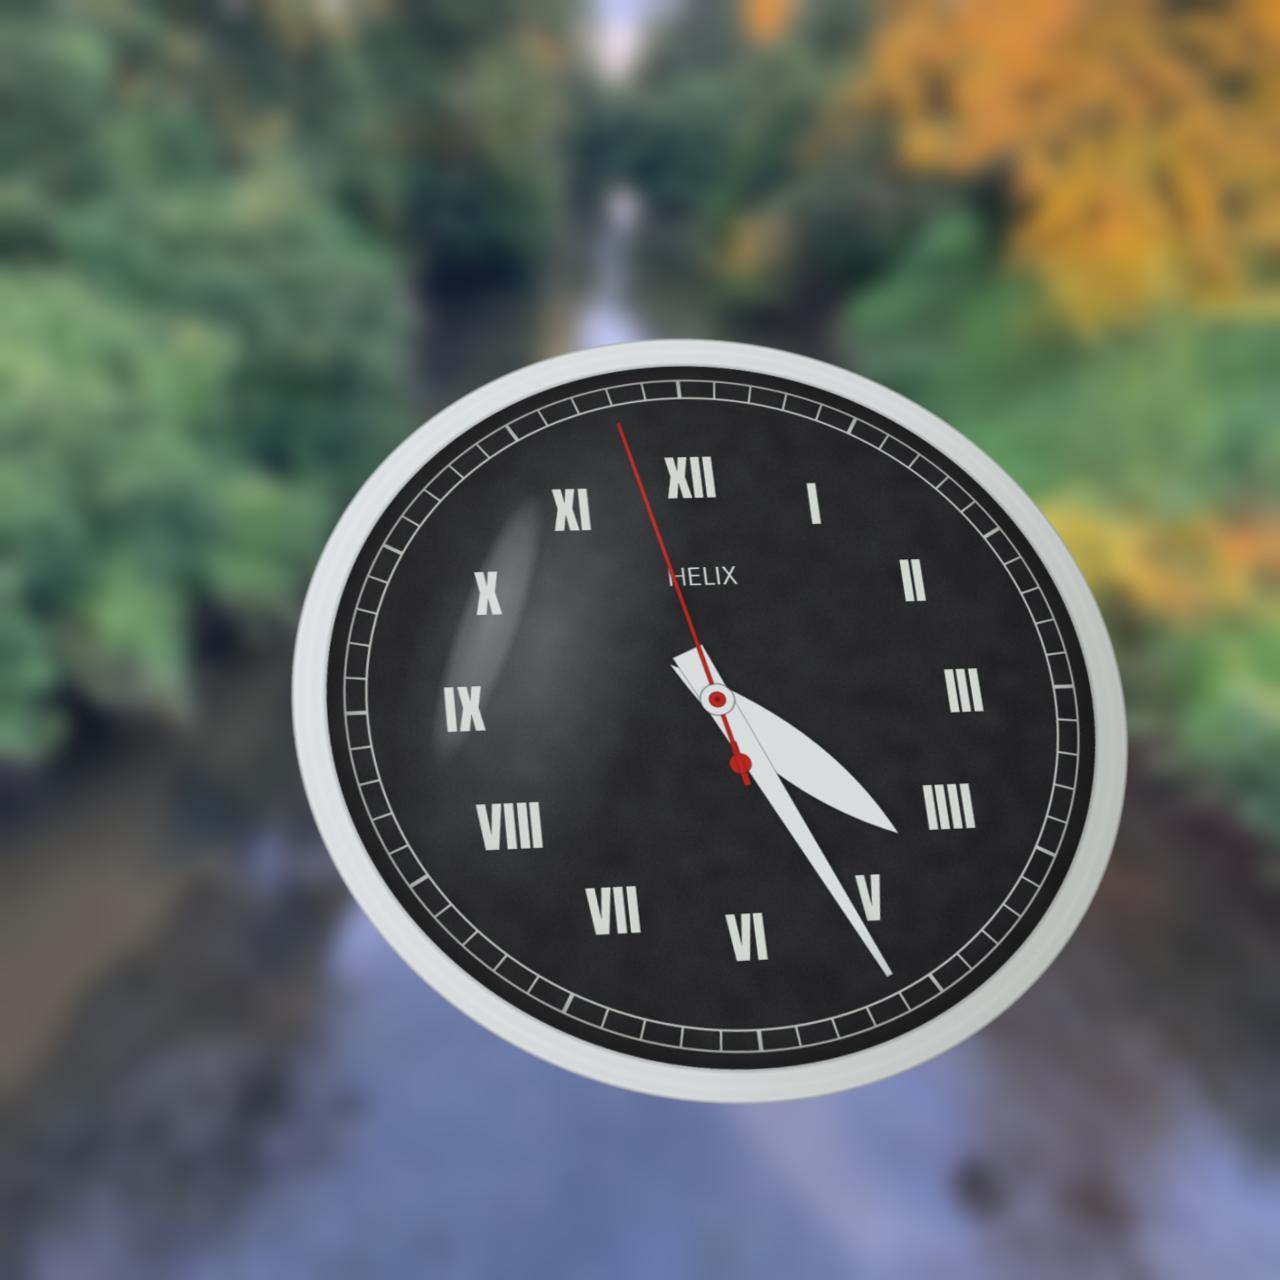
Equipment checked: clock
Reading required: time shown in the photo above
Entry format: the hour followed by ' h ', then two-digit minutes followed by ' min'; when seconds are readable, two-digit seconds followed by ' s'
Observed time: 4 h 25 min 58 s
